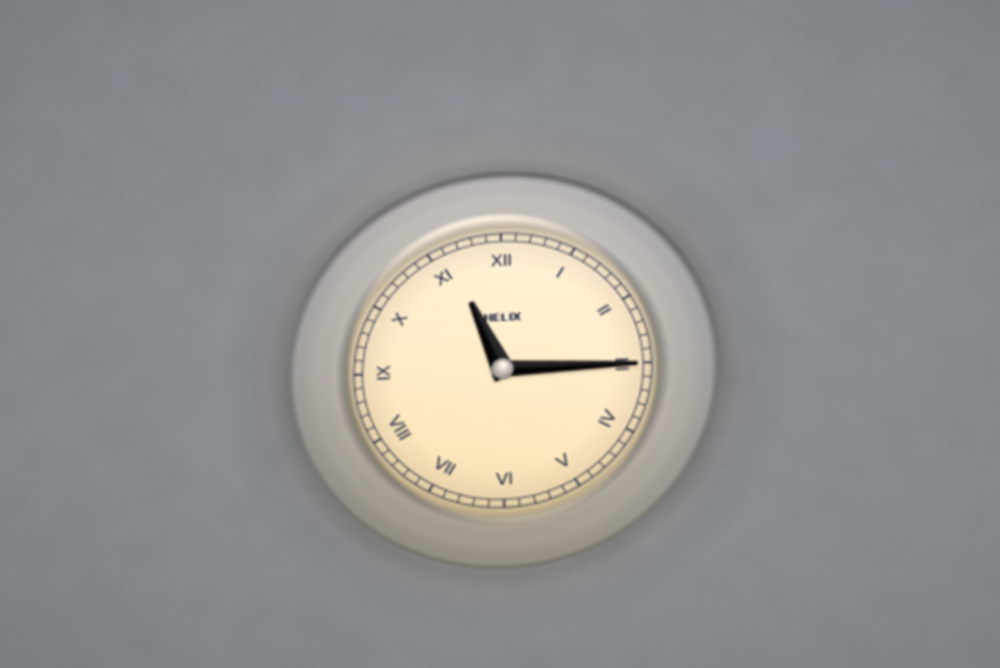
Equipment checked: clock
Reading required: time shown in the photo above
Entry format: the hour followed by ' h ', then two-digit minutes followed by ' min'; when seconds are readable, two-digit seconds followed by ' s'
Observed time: 11 h 15 min
